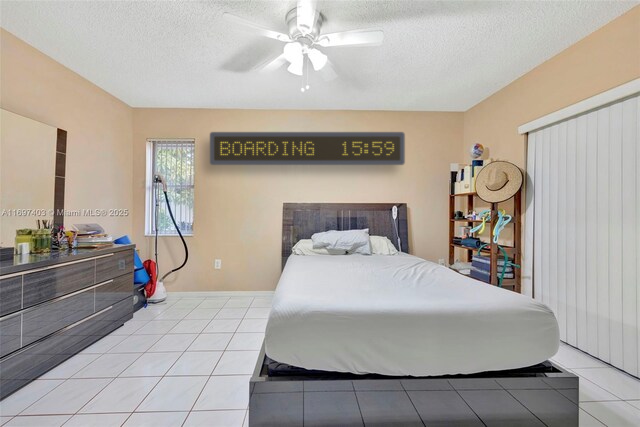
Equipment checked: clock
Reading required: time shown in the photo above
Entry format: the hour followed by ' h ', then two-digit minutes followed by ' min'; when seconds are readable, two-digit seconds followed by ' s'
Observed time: 15 h 59 min
